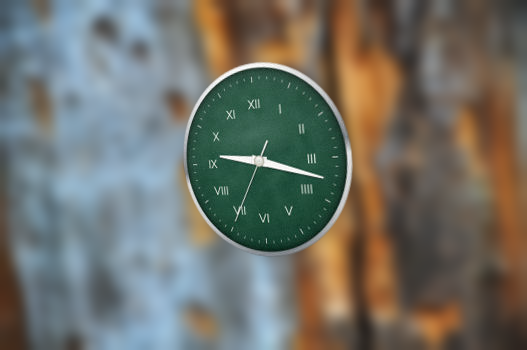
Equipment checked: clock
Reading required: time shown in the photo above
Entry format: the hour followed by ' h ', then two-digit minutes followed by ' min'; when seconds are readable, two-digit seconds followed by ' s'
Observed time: 9 h 17 min 35 s
